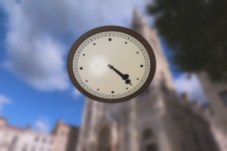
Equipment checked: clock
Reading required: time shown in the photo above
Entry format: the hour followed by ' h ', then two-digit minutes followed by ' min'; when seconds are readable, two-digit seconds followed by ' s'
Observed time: 4 h 23 min
